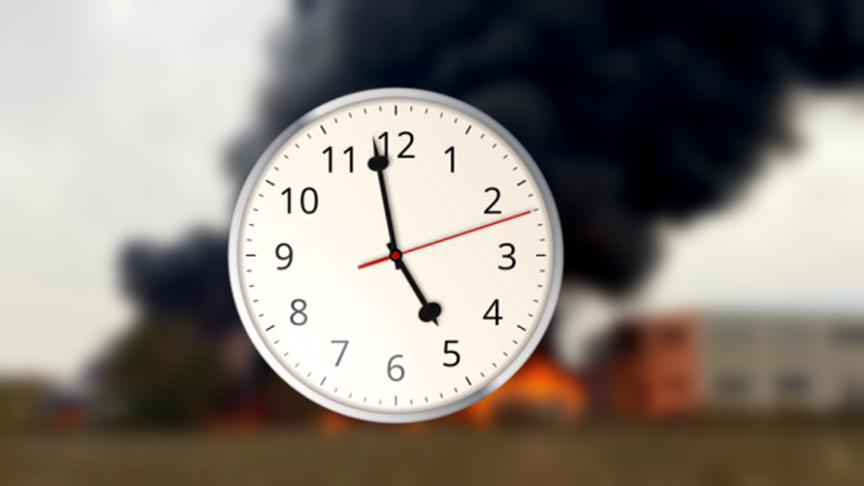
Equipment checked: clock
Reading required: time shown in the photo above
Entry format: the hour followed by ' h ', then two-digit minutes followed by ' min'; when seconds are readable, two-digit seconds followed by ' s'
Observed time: 4 h 58 min 12 s
